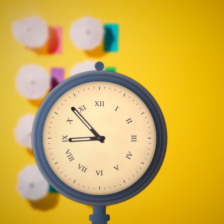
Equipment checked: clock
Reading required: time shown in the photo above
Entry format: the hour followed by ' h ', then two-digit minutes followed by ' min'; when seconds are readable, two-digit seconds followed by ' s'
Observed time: 8 h 53 min
